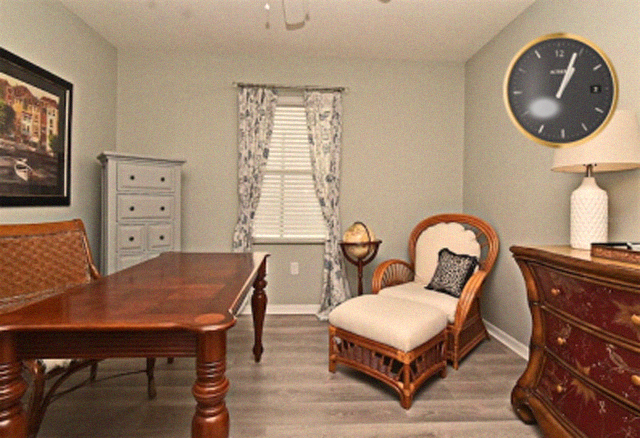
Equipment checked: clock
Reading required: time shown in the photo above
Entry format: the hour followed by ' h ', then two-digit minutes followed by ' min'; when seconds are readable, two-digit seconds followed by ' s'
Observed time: 1 h 04 min
